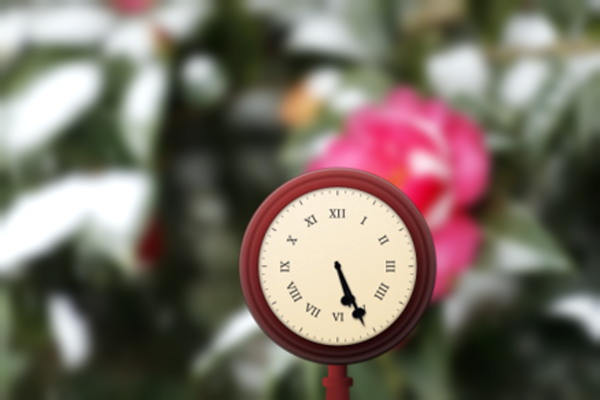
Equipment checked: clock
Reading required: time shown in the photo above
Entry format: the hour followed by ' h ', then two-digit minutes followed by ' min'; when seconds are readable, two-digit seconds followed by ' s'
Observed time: 5 h 26 min
